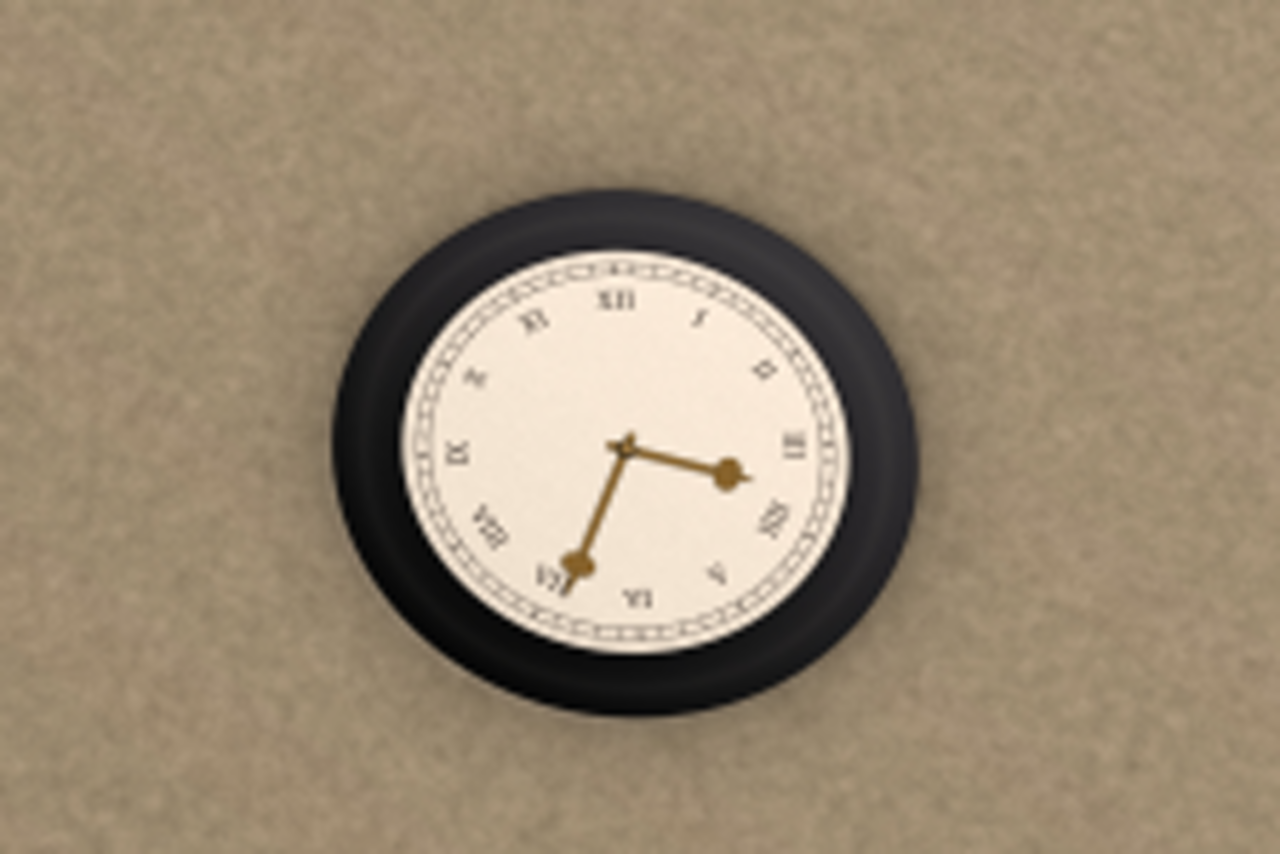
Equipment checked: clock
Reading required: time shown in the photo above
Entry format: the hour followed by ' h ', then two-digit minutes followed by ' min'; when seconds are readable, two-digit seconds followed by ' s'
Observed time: 3 h 34 min
